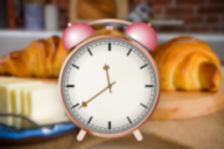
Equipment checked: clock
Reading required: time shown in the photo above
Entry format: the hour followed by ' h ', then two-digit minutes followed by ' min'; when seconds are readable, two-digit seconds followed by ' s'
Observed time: 11 h 39 min
